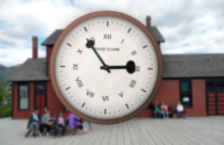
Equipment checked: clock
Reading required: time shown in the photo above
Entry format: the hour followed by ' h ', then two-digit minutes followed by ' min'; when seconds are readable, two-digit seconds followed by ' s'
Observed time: 2 h 54 min
